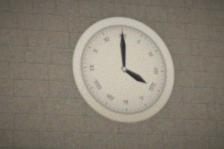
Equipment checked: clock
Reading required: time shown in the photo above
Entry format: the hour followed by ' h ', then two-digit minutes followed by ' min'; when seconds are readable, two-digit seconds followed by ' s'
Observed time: 4 h 00 min
